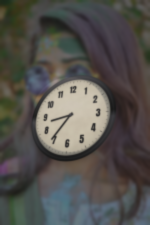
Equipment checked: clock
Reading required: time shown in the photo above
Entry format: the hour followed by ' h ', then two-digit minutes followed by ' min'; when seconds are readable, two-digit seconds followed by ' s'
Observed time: 8 h 36 min
